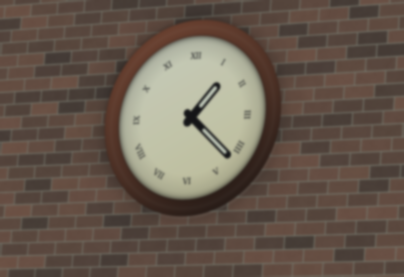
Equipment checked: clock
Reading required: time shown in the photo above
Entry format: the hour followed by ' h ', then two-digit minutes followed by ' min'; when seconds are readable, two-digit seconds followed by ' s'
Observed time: 1 h 22 min
